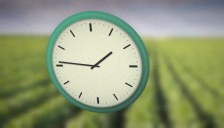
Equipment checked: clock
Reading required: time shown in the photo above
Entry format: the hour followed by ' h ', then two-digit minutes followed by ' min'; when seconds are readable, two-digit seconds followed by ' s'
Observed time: 1 h 46 min
